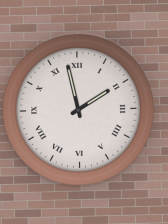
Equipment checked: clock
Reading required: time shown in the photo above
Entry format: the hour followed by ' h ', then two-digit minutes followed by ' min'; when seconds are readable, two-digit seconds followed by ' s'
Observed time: 1 h 58 min
